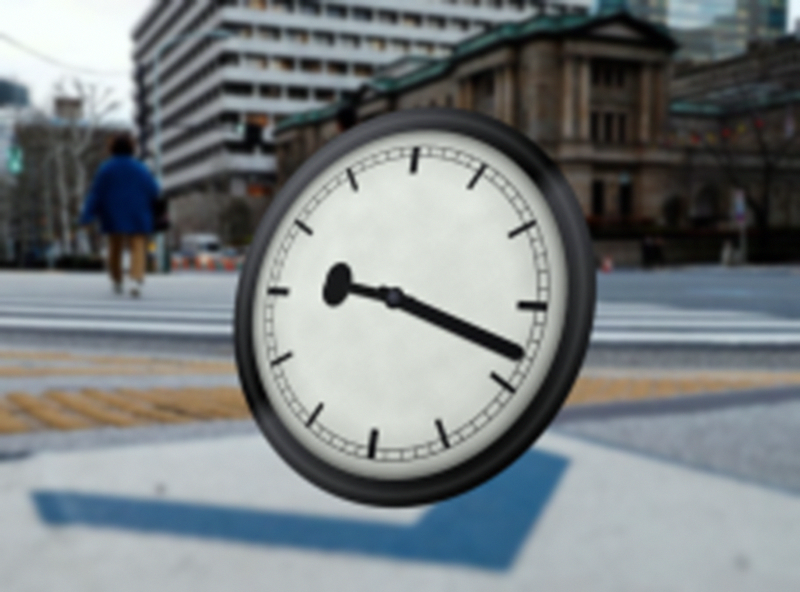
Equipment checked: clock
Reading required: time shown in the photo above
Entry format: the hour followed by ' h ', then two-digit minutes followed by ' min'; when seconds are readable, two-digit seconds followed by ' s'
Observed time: 9 h 18 min
